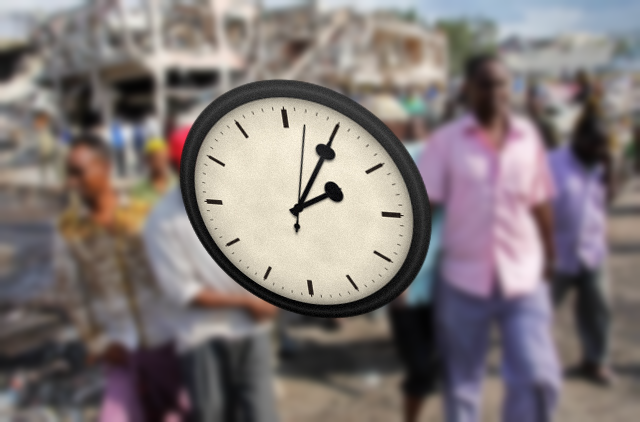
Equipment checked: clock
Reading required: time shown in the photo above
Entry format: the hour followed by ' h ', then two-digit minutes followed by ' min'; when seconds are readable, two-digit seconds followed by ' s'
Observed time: 2 h 05 min 02 s
